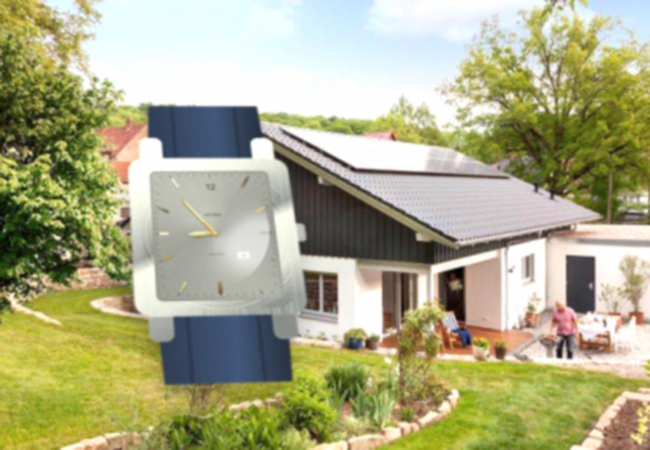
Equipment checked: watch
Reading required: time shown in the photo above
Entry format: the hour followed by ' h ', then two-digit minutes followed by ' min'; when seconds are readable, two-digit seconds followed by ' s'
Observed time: 8 h 54 min
